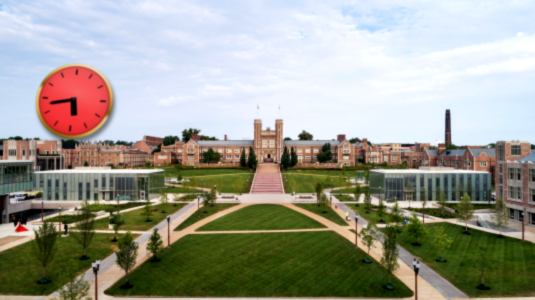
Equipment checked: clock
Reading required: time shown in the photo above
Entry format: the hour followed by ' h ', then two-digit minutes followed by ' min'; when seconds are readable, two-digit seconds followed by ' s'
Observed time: 5 h 43 min
